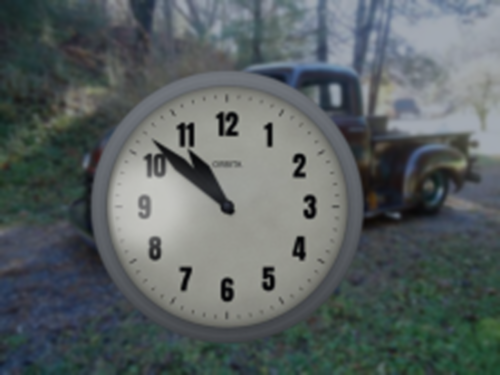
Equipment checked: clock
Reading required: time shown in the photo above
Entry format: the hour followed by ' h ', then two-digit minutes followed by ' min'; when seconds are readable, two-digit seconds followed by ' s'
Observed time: 10 h 52 min
